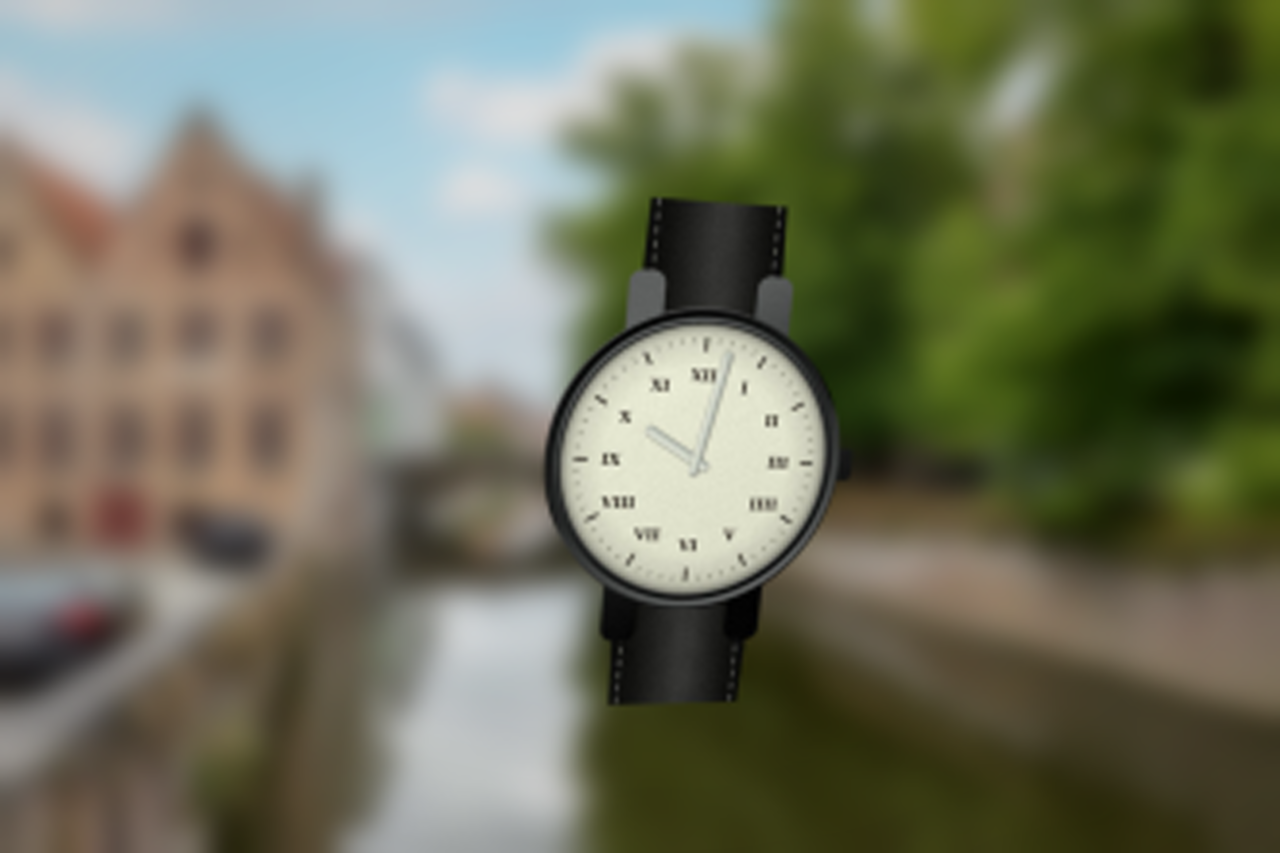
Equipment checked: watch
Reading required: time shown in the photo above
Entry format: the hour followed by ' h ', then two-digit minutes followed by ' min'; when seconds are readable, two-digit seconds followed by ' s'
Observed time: 10 h 02 min
